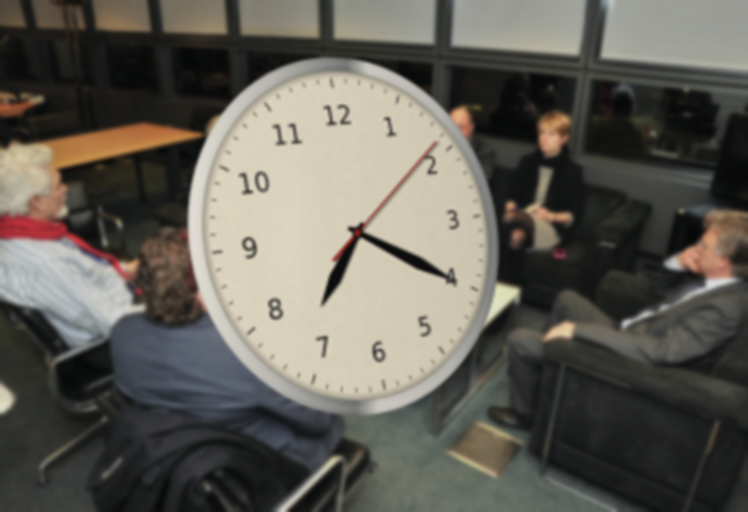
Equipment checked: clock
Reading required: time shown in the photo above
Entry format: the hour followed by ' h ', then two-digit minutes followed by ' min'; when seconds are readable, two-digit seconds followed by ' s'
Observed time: 7 h 20 min 09 s
